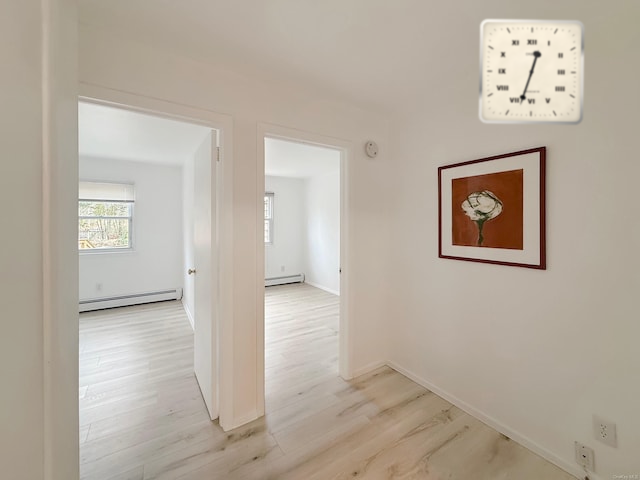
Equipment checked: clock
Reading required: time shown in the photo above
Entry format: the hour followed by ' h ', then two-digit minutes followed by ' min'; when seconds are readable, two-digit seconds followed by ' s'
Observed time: 12 h 33 min
